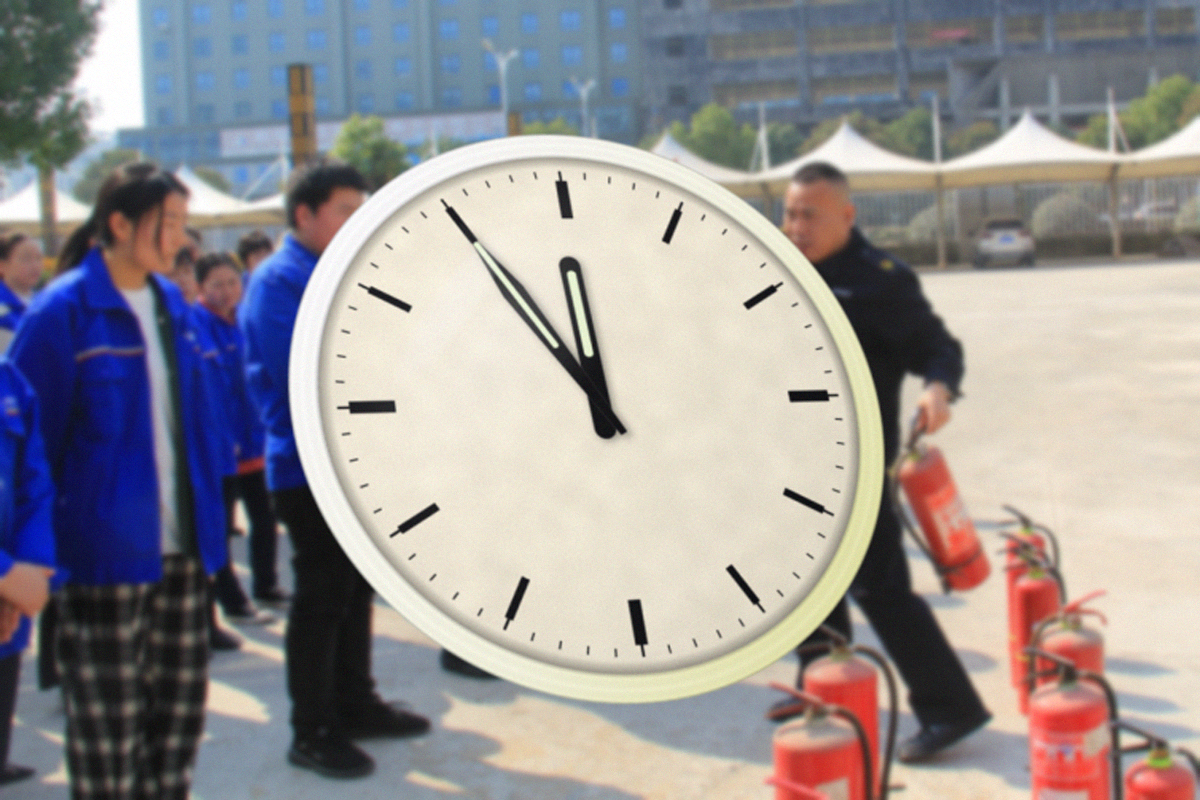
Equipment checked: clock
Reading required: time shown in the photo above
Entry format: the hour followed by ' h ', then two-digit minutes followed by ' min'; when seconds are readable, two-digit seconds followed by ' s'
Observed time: 11 h 55 min
